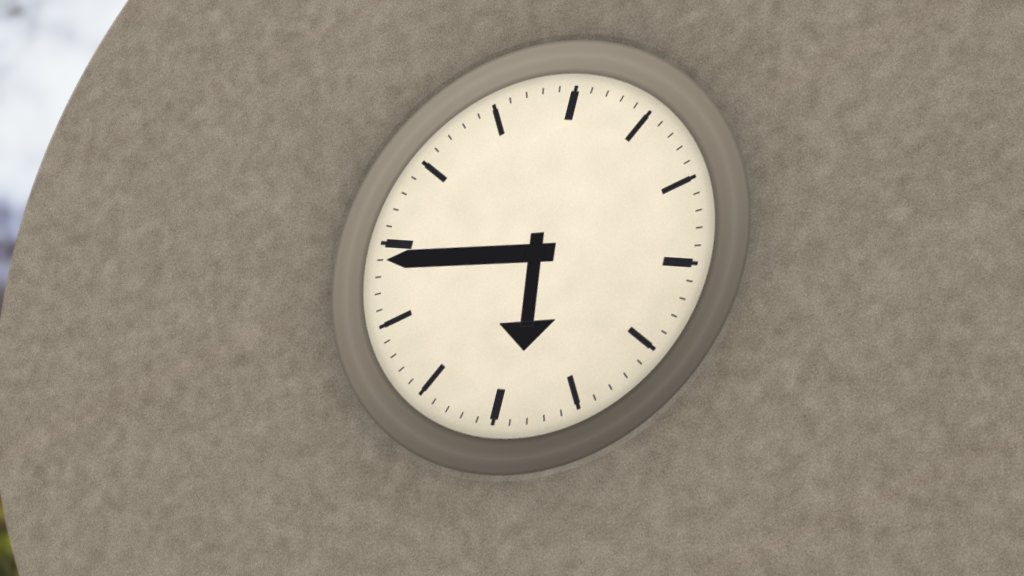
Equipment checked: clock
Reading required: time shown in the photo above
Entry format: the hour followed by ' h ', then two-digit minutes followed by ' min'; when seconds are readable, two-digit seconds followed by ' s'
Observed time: 5 h 44 min
